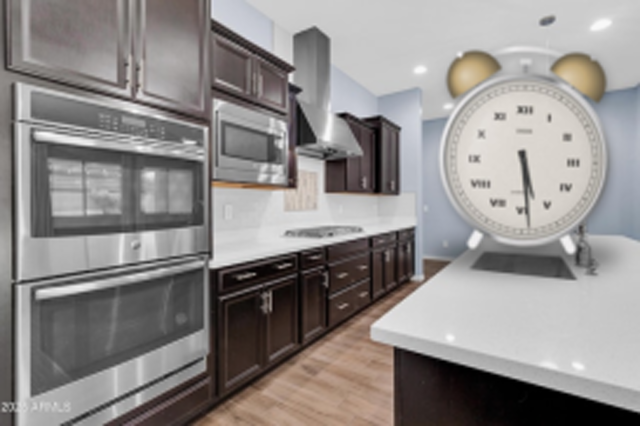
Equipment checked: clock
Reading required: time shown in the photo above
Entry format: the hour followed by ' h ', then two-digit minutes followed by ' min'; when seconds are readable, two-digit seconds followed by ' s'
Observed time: 5 h 29 min
